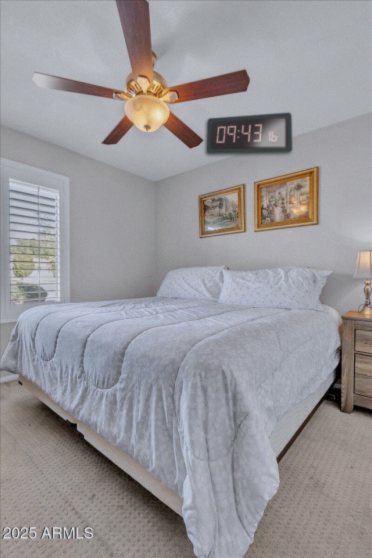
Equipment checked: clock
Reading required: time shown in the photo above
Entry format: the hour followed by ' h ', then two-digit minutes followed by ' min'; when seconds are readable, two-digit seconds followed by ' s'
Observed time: 9 h 43 min 16 s
